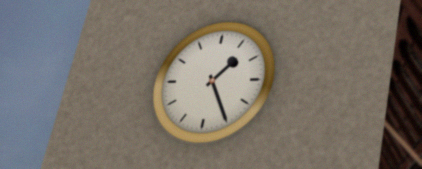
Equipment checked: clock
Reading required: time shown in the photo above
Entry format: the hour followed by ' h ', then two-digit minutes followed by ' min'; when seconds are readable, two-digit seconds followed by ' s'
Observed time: 1 h 25 min
